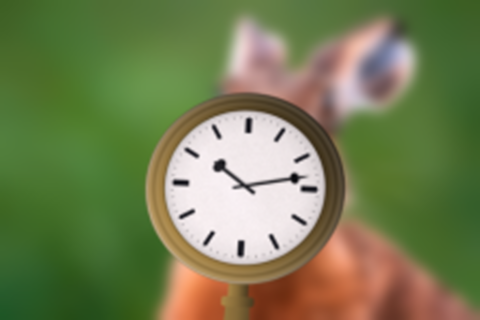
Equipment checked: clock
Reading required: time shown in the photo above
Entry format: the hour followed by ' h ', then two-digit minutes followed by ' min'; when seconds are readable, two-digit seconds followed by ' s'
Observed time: 10 h 13 min
